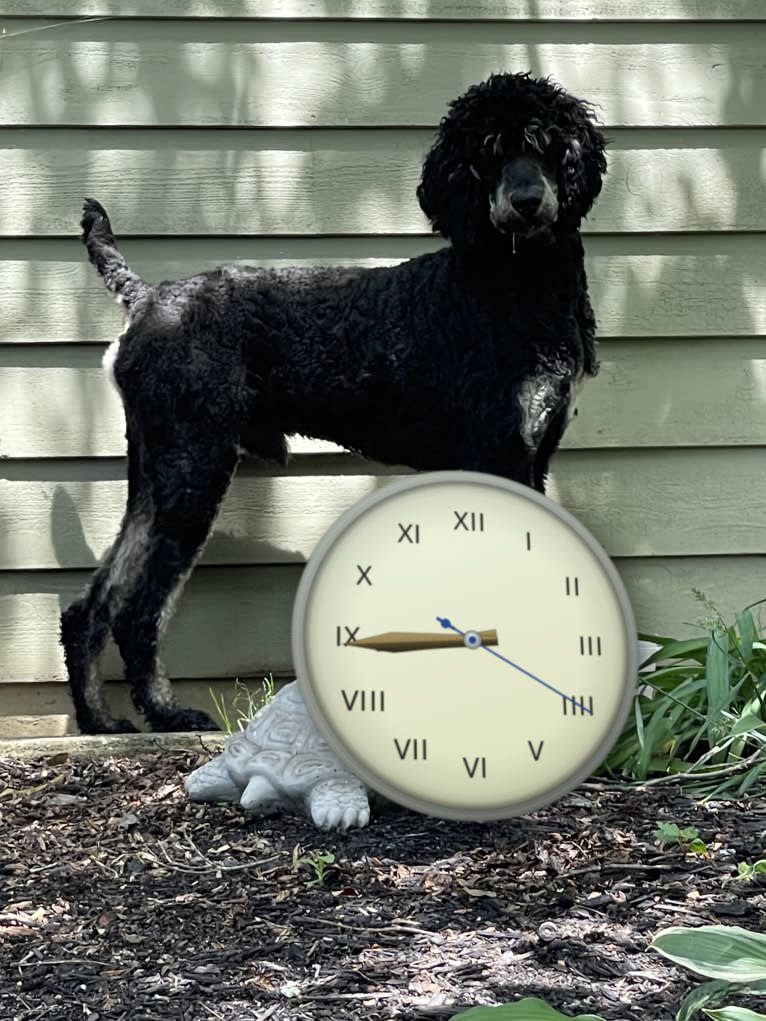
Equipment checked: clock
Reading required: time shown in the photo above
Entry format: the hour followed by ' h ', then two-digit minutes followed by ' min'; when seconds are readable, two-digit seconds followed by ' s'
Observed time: 8 h 44 min 20 s
